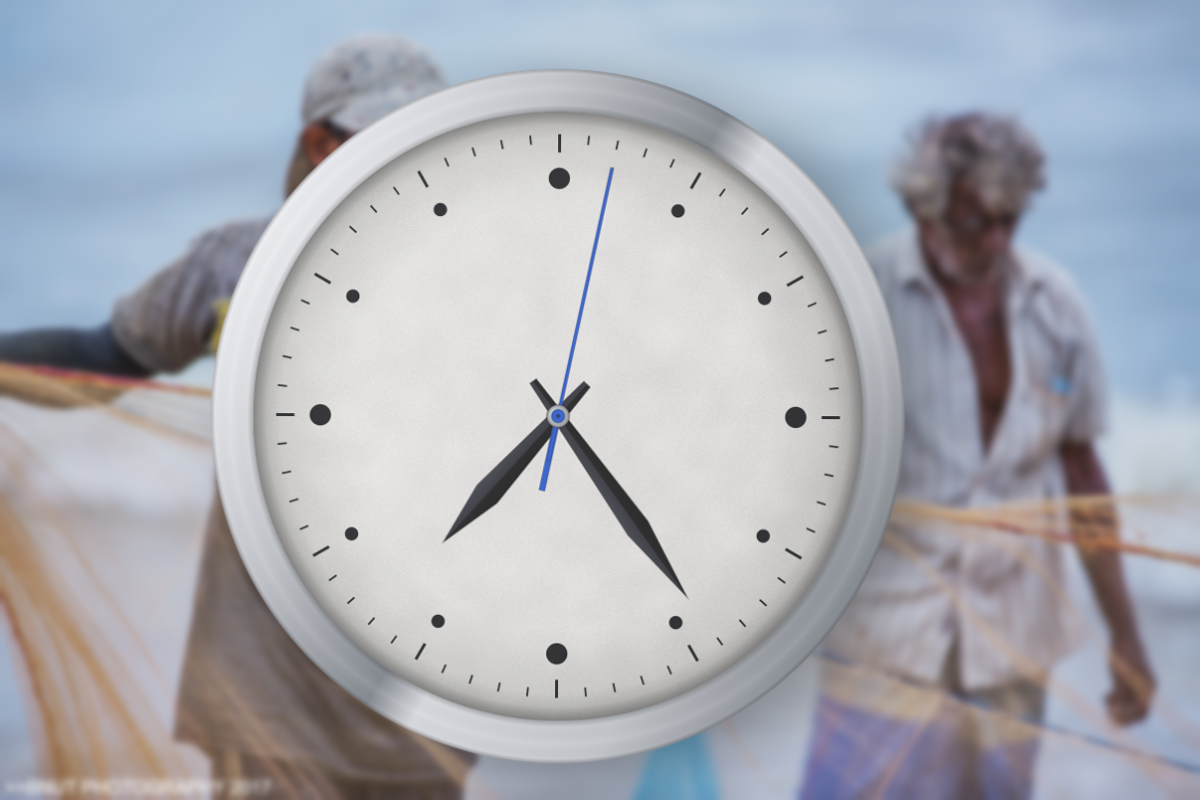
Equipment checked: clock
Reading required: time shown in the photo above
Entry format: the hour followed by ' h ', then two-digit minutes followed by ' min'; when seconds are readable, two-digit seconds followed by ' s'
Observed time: 7 h 24 min 02 s
